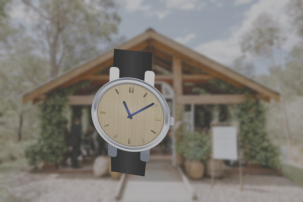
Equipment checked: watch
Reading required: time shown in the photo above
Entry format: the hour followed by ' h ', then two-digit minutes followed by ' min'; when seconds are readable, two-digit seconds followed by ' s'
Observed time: 11 h 09 min
